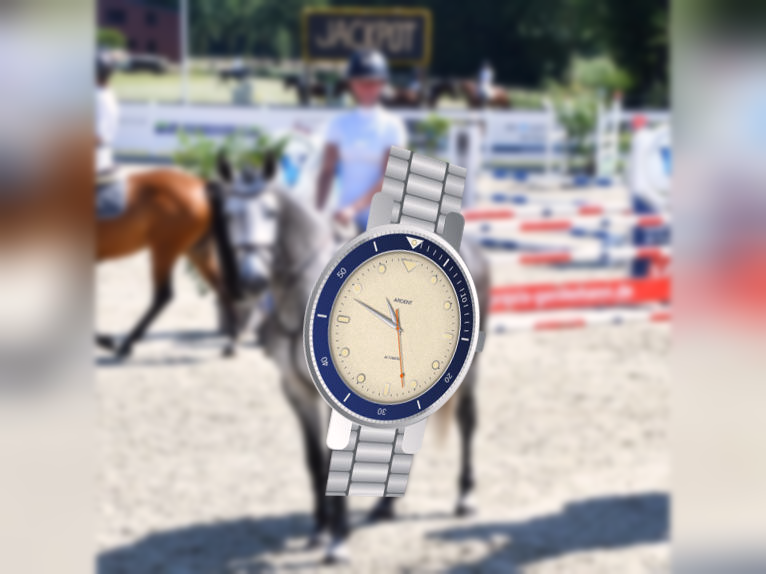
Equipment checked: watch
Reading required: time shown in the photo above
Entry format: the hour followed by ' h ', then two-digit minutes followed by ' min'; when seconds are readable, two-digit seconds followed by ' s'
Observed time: 10 h 48 min 27 s
